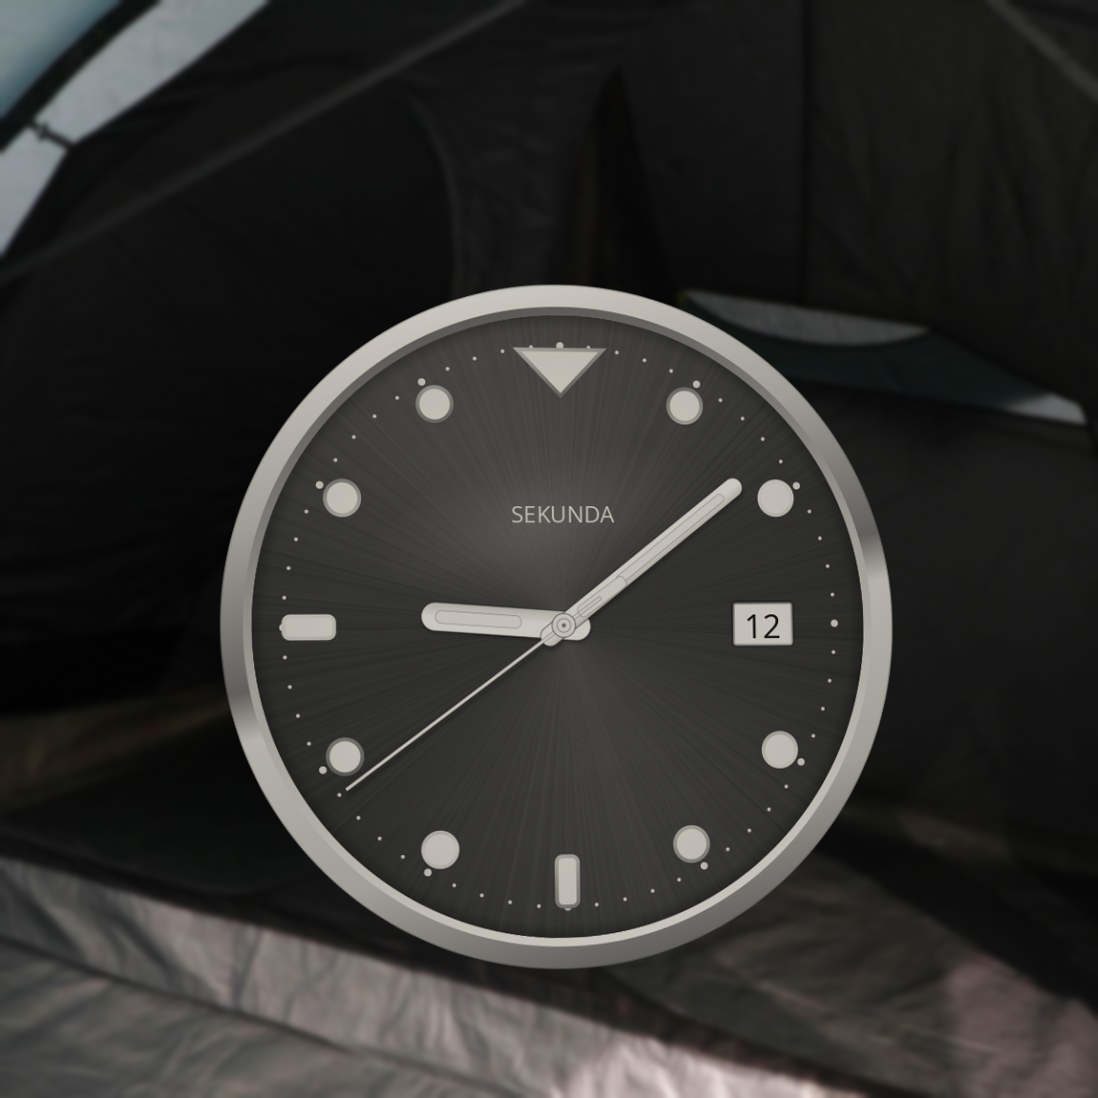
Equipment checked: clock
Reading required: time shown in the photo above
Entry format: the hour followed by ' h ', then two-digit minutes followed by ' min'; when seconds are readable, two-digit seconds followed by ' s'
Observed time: 9 h 08 min 39 s
